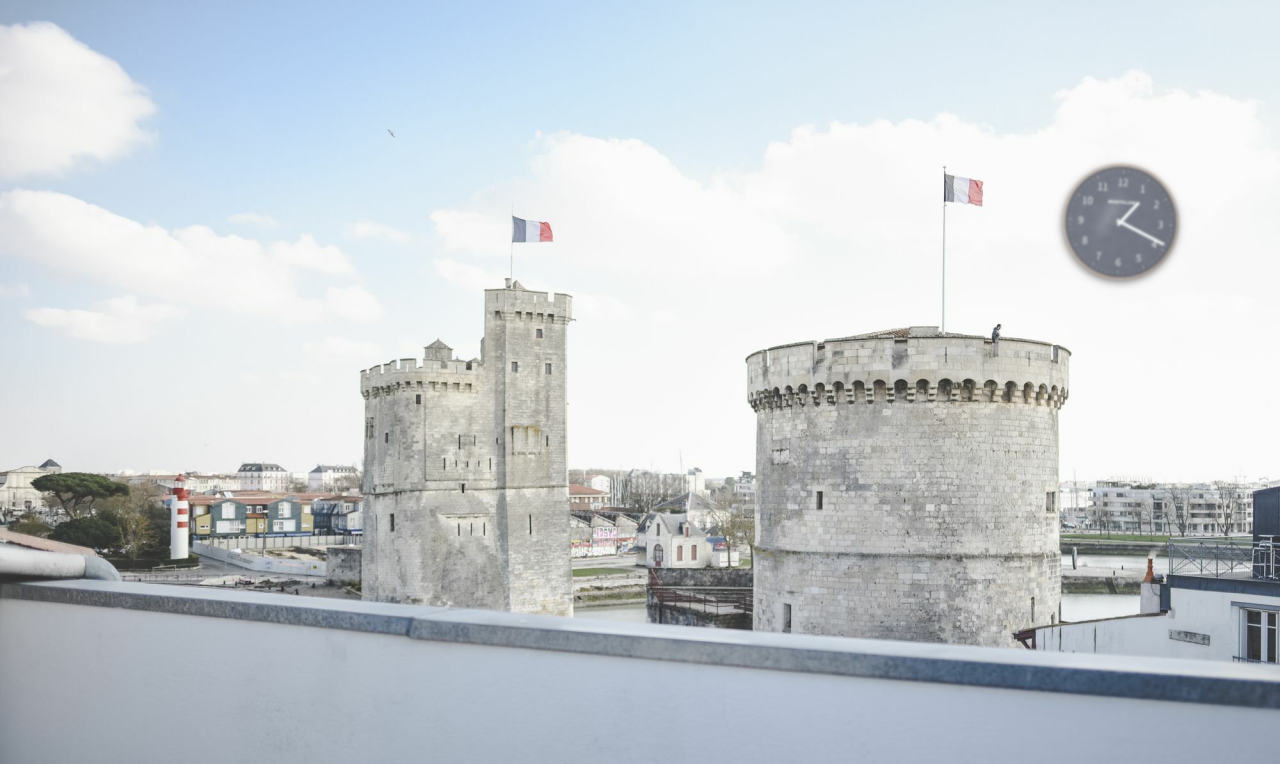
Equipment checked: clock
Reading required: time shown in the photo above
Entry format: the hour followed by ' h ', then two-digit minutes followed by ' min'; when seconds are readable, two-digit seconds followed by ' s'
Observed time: 1 h 19 min
